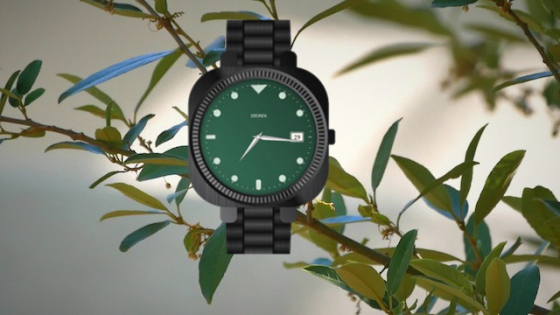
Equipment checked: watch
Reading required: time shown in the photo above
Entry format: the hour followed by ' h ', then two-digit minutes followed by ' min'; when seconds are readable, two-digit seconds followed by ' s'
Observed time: 7 h 16 min
